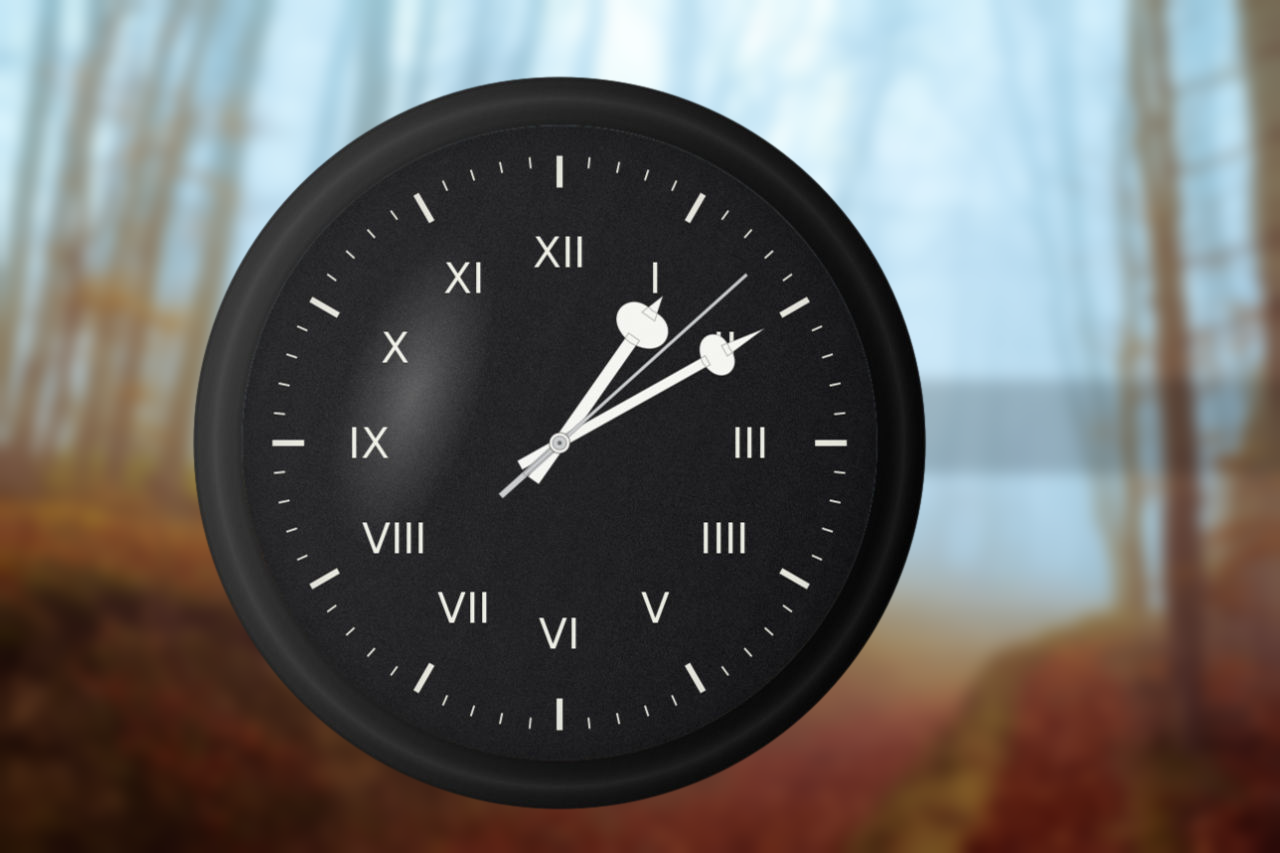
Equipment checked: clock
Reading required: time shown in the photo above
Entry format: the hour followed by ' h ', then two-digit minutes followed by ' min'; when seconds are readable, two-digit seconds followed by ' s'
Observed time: 1 h 10 min 08 s
